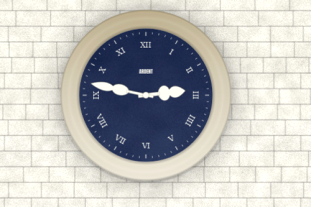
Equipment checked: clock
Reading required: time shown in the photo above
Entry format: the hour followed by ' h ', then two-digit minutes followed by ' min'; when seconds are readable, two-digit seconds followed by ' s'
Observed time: 2 h 47 min
